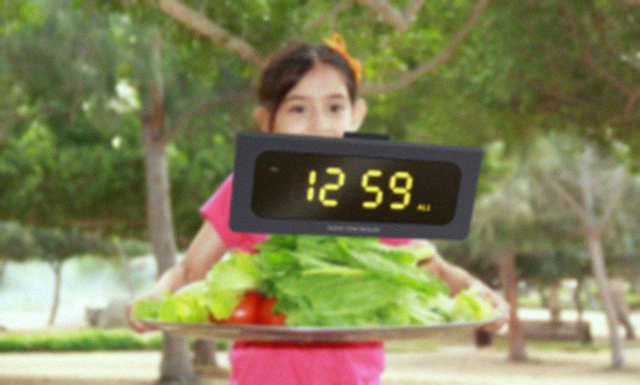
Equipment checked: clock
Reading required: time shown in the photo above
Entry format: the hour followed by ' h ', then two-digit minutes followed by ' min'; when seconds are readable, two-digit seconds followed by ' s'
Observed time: 12 h 59 min
